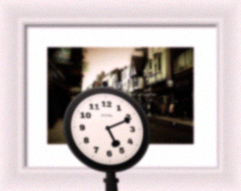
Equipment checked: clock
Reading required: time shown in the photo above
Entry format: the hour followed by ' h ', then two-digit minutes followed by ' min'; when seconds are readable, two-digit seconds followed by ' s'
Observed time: 5 h 11 min
